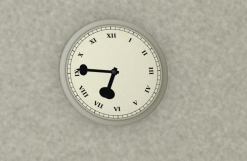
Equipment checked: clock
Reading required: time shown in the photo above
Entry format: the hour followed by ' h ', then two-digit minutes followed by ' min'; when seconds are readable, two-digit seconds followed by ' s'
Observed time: 6 h 46 min
